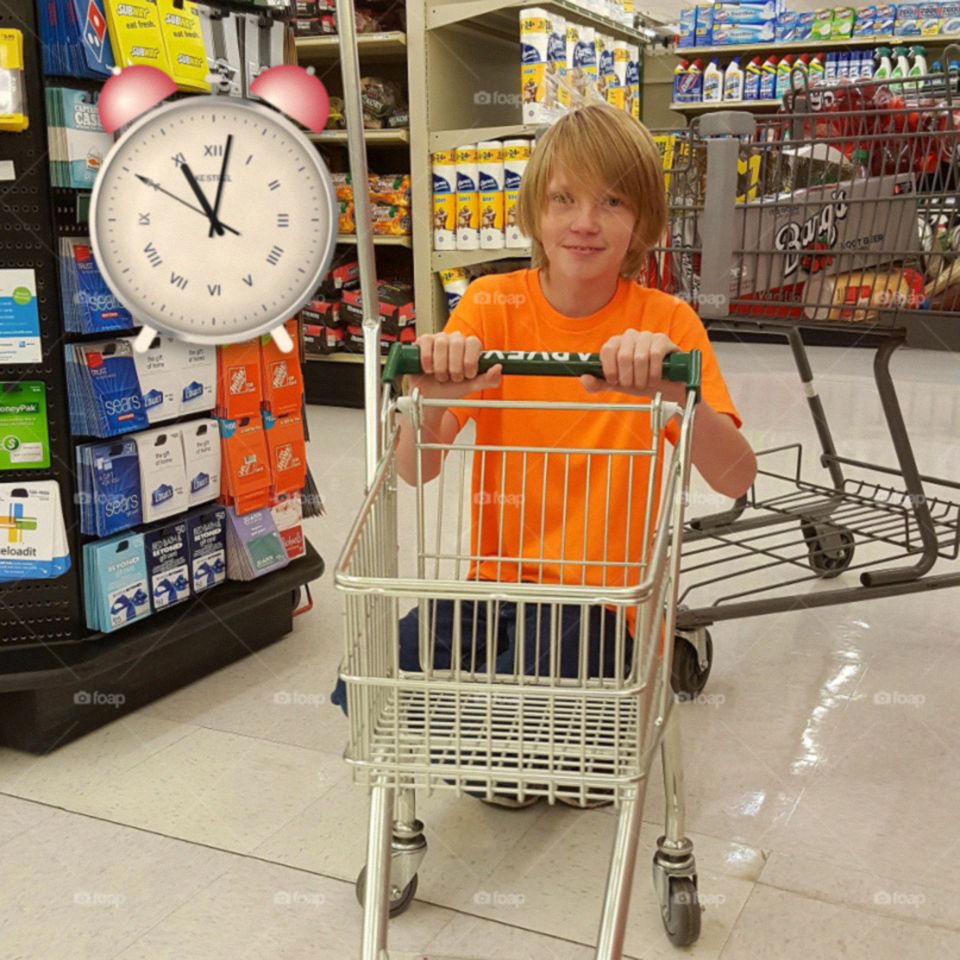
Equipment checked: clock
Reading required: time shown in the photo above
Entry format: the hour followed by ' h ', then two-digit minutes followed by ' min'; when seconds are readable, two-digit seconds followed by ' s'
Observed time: 11 h 01 min 50 s
